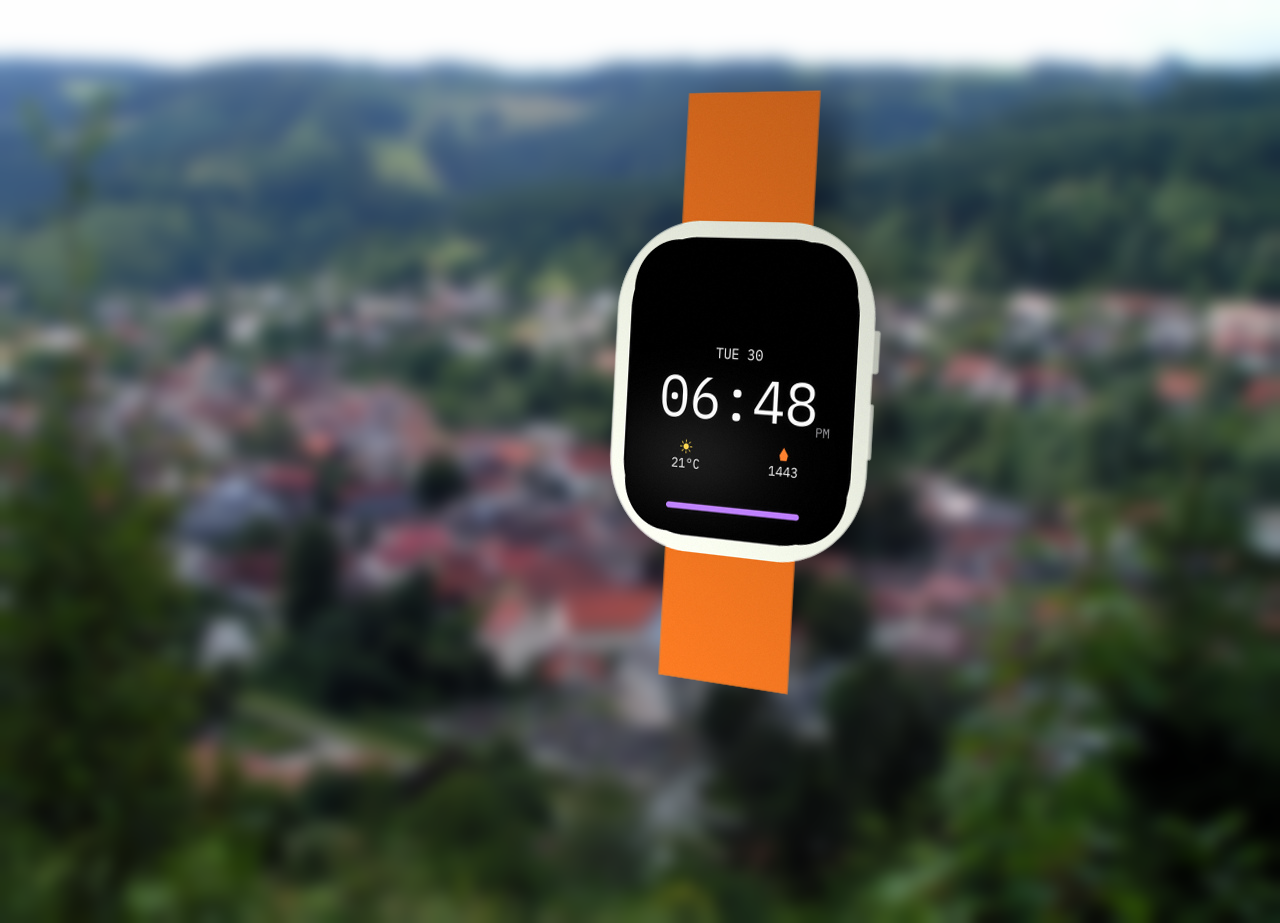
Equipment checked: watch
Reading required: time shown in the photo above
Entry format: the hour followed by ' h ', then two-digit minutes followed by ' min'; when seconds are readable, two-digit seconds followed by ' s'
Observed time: 6 h 48 min
